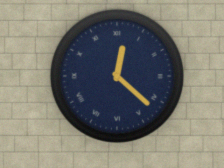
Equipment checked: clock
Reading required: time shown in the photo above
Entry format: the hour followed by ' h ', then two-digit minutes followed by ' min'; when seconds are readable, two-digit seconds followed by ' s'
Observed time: 12 h 22 min
